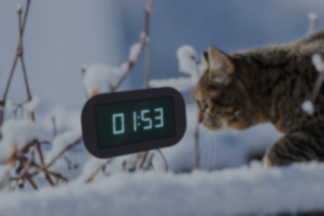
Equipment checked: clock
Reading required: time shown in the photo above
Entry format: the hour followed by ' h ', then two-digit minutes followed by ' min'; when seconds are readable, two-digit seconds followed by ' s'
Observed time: 1 h 53 min
